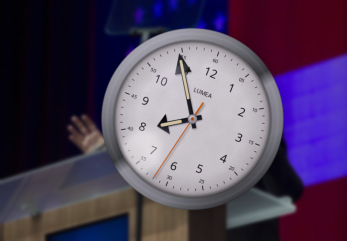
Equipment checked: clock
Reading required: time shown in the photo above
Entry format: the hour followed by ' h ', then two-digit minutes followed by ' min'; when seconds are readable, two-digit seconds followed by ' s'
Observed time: 7 h 54 min 32 s
